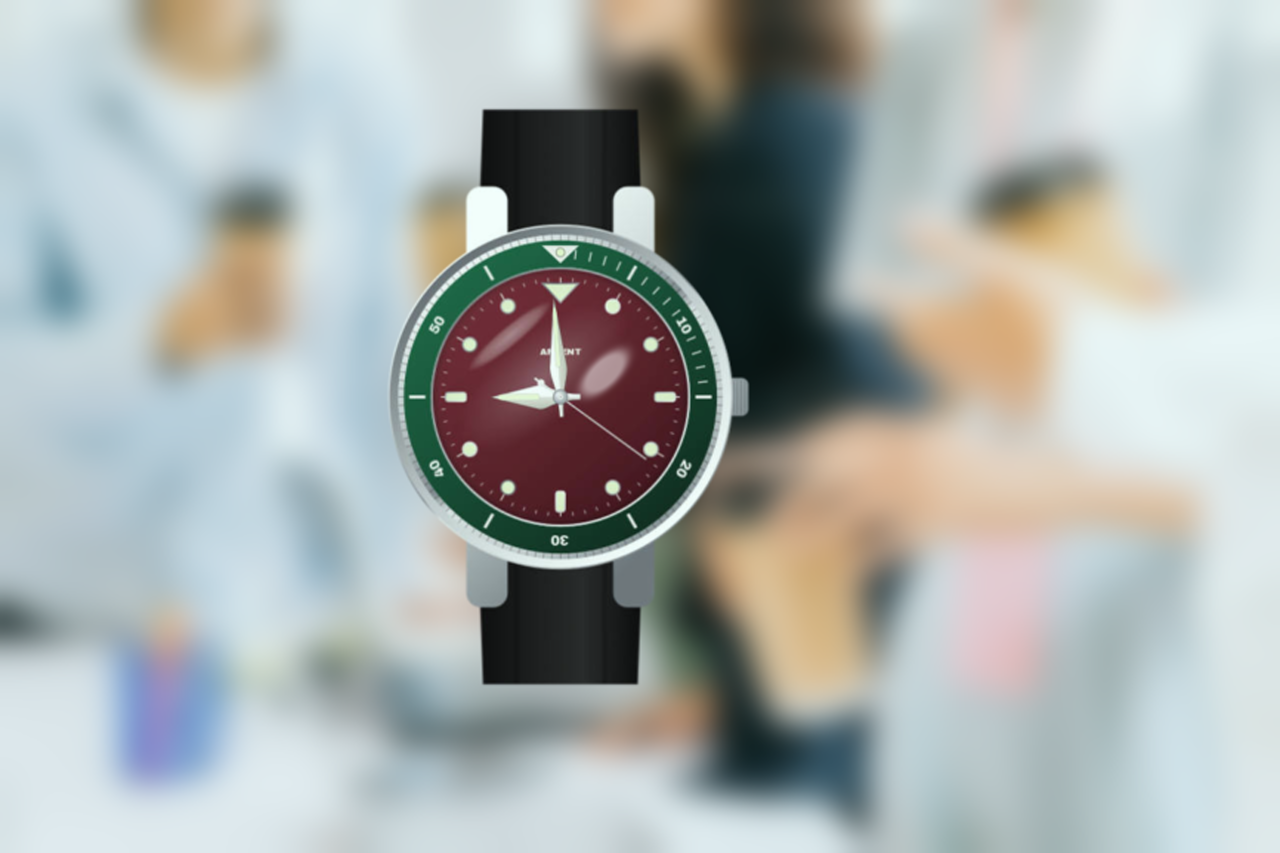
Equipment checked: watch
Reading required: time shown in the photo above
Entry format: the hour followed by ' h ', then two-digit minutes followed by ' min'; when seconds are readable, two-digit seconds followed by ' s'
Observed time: 8 h 59 min 21 s
